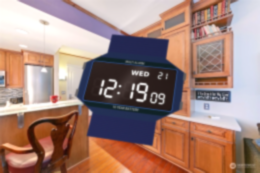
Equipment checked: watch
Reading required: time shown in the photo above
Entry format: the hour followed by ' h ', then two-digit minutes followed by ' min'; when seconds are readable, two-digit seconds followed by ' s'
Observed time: 12 h 19 min 09 s
